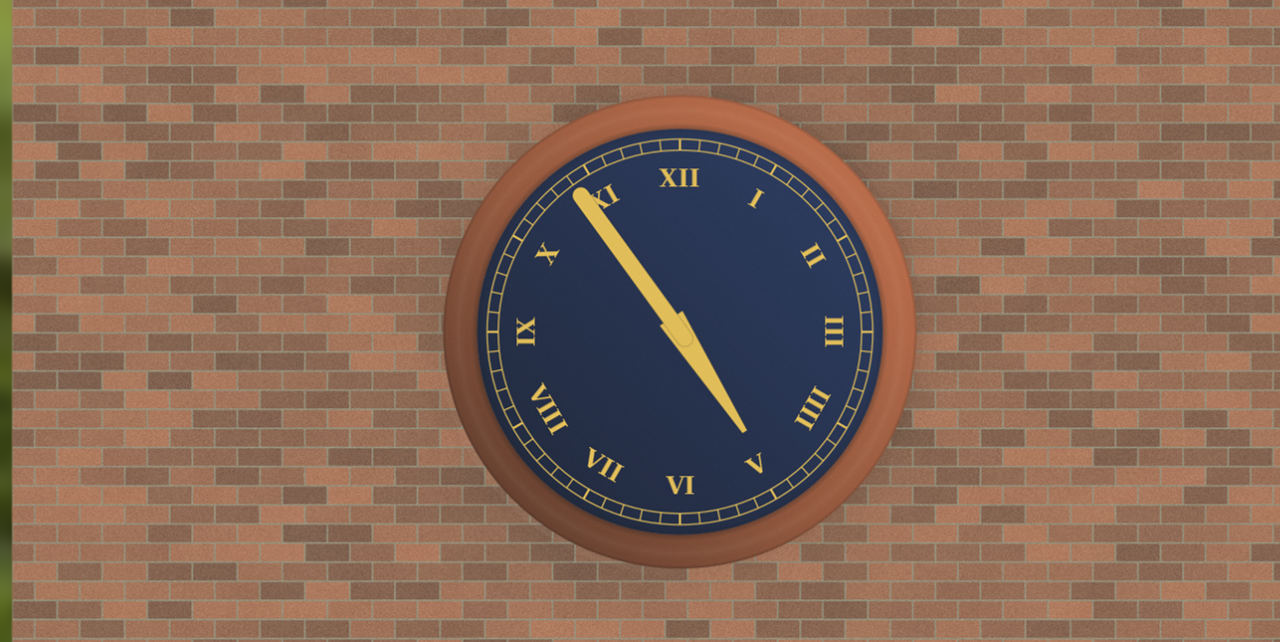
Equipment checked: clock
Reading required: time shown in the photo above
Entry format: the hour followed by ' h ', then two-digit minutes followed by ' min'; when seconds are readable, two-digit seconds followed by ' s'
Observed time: 4 h 54 min
